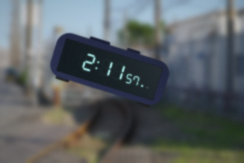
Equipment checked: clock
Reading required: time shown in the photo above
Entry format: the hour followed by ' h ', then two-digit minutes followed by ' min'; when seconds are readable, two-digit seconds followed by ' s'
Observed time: 2 h 11 min 57 s
